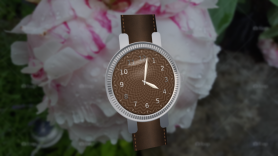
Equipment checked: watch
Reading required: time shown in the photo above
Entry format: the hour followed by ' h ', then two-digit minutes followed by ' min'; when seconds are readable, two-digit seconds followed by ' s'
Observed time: 4 h 02 min
